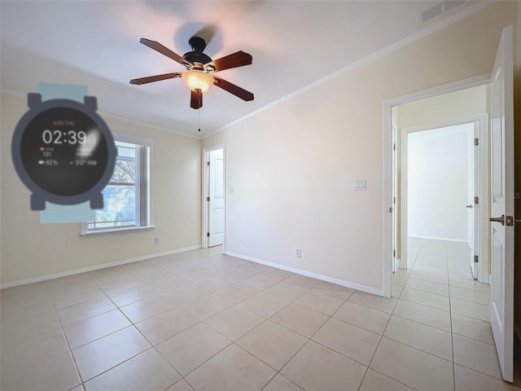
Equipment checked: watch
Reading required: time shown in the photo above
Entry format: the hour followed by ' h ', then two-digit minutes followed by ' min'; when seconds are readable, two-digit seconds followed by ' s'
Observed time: 2 h 39 min
